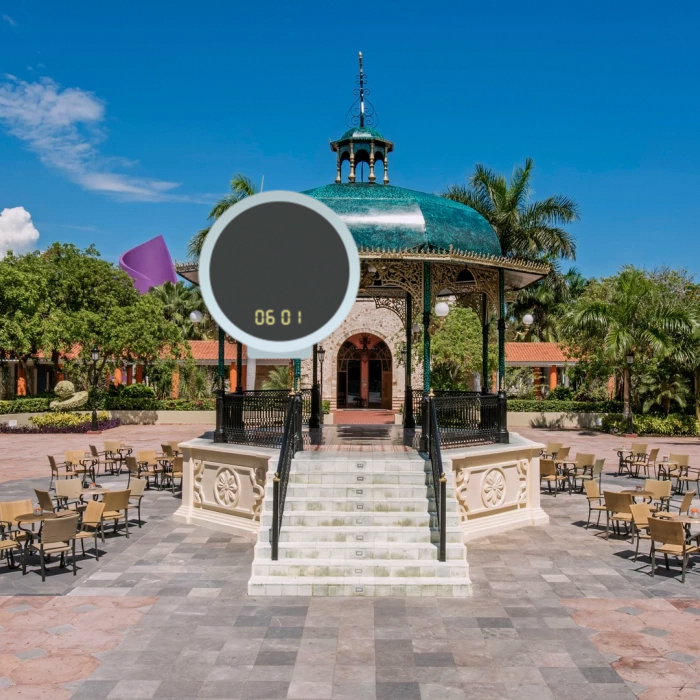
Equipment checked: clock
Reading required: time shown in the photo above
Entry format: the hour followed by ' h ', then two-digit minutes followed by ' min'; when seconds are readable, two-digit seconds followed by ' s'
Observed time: 6 h 01 min
